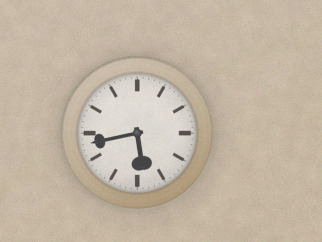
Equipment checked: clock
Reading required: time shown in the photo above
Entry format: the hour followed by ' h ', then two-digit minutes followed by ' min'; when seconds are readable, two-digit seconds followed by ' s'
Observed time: 5 h 43 min
